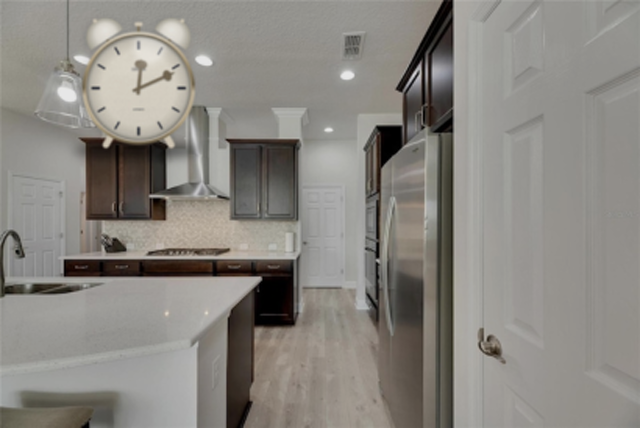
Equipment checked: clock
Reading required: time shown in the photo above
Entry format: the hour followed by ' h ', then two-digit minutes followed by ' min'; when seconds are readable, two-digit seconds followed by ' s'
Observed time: 12 h 11 min
